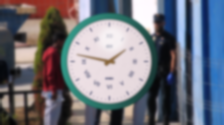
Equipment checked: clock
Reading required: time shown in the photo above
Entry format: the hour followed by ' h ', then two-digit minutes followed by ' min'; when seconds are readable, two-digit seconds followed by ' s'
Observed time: 1 h 47 min
